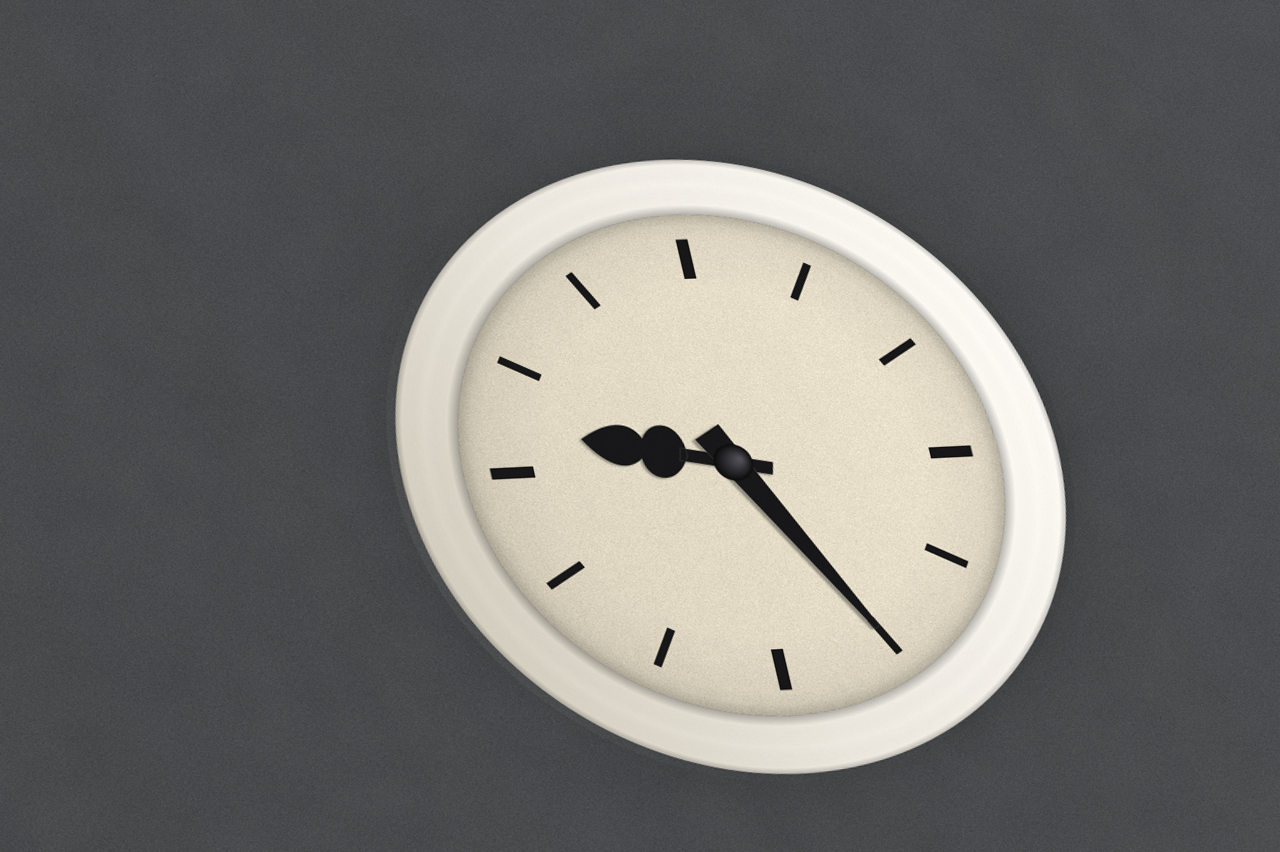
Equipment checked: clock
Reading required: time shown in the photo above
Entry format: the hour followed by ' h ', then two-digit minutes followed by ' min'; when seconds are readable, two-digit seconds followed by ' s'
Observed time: 9 h 25 min
